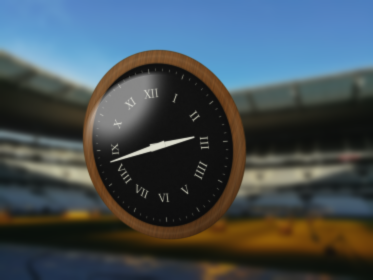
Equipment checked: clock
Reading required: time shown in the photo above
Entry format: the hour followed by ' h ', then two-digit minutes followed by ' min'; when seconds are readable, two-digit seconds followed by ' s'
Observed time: 2 h 43 min
